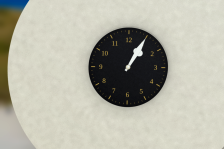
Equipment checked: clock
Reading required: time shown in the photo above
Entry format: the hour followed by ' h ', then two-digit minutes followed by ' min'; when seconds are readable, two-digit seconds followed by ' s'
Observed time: 1 h 05 min
